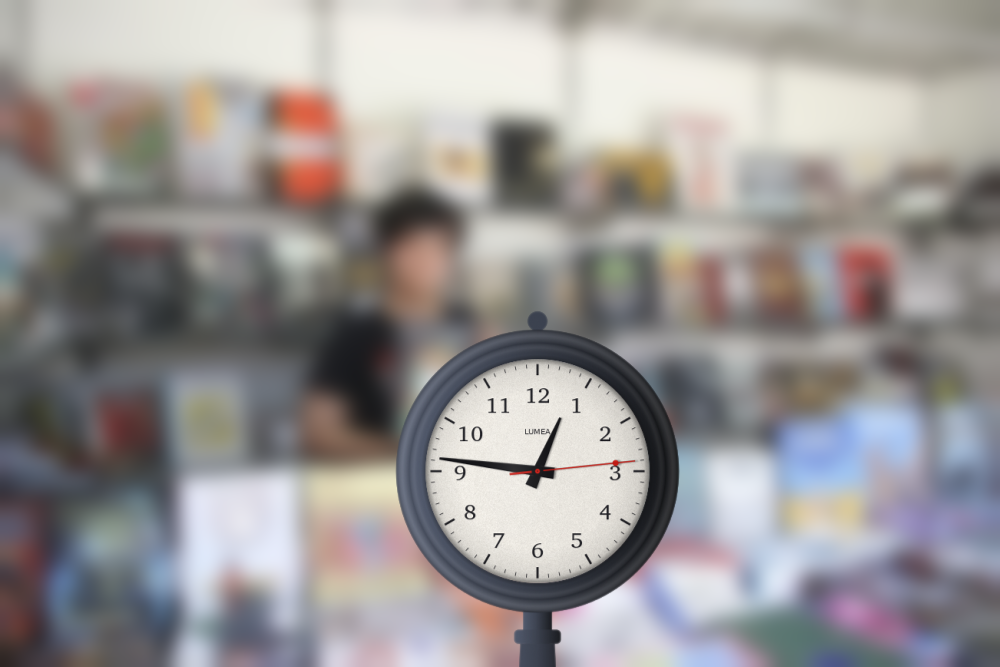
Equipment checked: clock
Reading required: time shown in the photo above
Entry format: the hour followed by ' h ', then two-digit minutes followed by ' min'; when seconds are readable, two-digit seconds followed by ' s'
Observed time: 12 h 46 min 14 s
